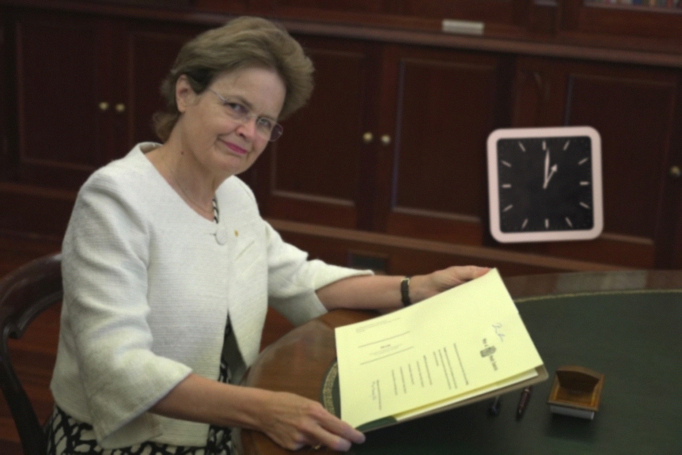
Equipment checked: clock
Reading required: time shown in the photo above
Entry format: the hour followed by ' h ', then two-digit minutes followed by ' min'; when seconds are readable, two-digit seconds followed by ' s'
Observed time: 1 h 01 min
